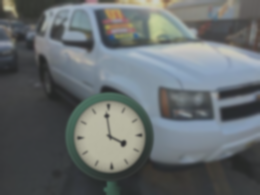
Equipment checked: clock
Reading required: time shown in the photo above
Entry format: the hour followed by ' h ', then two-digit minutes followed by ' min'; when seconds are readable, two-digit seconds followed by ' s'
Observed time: 3 h 59 min
